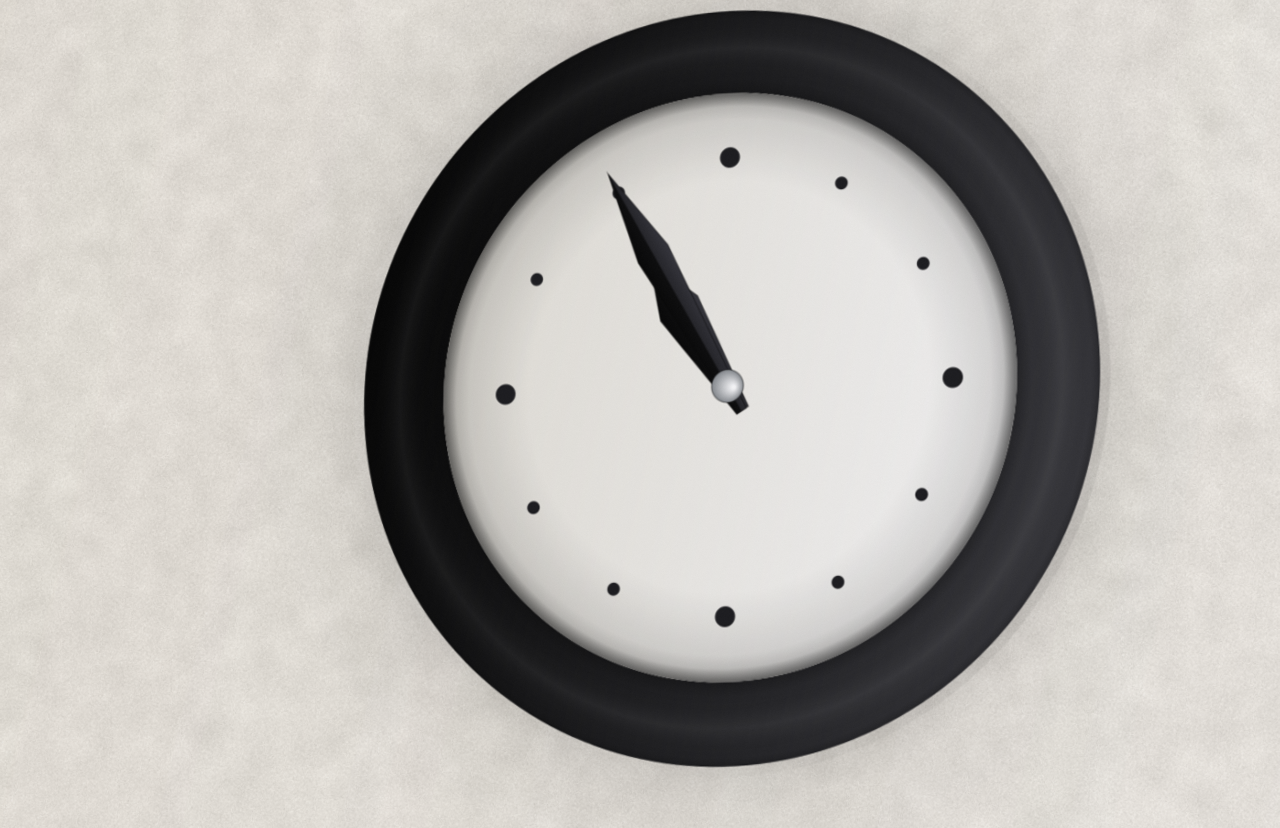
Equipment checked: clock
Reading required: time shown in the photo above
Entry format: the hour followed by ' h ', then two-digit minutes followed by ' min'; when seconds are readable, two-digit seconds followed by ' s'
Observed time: 10 h 55 min
